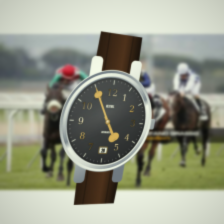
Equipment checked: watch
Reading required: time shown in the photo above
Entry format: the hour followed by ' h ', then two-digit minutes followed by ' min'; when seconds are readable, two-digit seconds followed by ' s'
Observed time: 4 h 55 min
